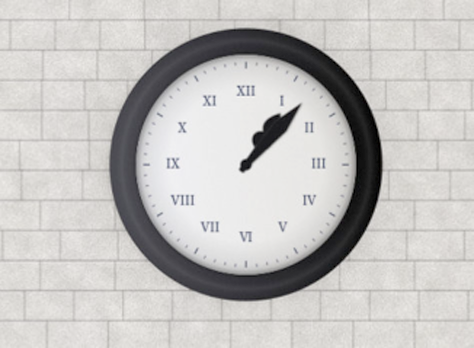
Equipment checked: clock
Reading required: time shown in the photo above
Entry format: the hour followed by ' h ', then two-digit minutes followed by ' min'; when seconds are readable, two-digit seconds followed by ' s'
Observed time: 1 h 07 min
